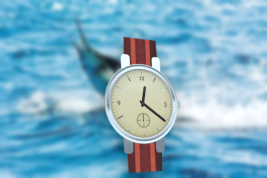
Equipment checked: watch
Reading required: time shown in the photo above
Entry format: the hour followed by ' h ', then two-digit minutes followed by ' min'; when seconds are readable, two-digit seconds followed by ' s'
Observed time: 12 h 21 min
